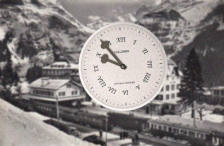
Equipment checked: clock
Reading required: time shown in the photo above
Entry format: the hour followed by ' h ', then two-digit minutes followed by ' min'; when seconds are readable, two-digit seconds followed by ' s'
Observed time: 9 h 54 min
